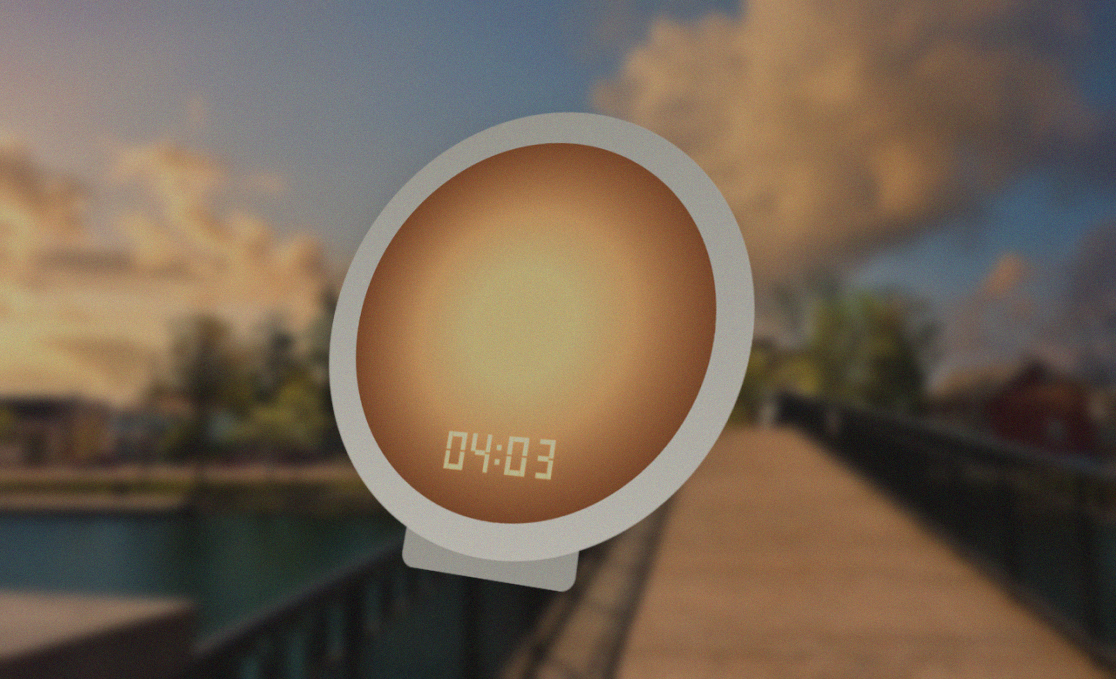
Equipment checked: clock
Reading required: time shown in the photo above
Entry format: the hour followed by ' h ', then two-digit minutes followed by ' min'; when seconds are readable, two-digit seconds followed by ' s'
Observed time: 4 h 03 min
